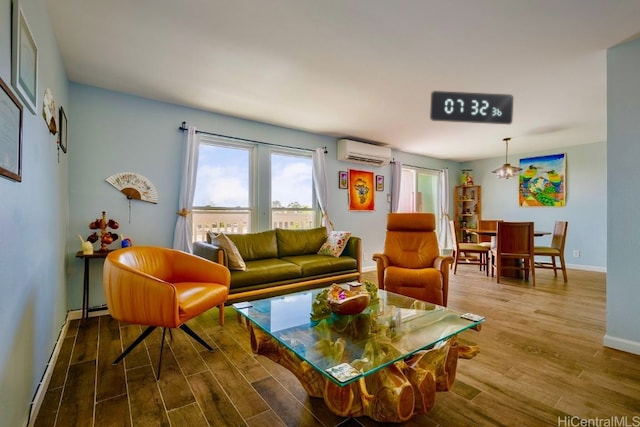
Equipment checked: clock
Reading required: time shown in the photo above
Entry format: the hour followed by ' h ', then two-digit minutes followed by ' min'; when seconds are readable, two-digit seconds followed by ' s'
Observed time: 7 h 32 min
